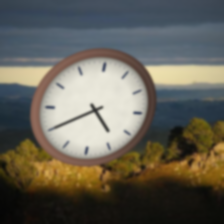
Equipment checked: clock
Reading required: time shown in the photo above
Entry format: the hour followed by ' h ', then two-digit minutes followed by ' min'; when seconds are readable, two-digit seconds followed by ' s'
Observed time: 4 h 40 min
